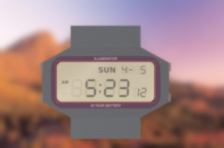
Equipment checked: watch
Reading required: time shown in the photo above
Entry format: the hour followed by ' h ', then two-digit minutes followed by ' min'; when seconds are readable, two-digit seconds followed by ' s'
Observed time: 5 h 23 min 12 s
